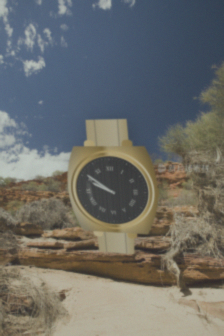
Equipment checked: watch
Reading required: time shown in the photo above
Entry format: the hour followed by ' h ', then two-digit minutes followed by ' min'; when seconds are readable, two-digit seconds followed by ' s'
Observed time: 9 h 51 min
